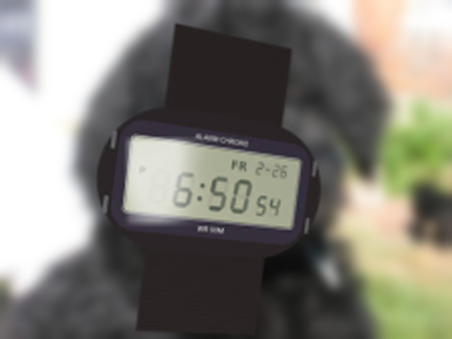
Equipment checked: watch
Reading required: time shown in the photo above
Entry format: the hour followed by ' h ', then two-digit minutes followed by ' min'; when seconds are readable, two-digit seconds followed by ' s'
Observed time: 6 h 50 min 54 s
